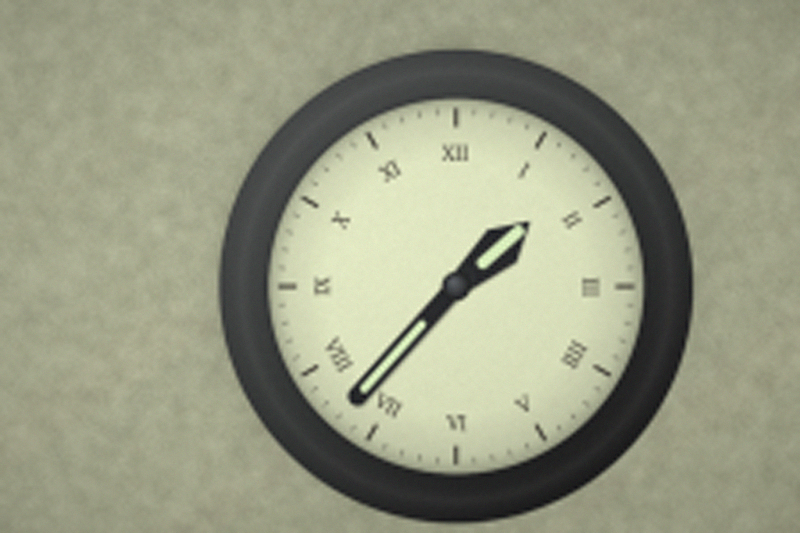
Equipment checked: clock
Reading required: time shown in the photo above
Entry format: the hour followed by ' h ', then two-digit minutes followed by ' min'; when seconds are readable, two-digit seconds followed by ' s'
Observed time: 1 h 37 min
